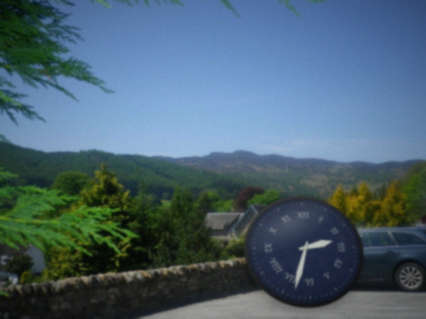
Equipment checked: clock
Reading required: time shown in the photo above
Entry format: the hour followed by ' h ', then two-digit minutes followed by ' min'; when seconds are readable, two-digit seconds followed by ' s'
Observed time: 2 h 33 min
